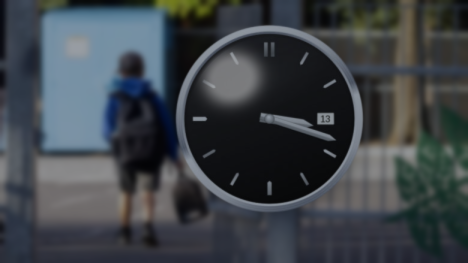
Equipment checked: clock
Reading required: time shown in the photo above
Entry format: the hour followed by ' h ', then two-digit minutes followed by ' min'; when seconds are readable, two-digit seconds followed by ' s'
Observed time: 3 h 18 min
